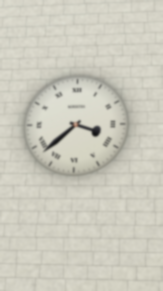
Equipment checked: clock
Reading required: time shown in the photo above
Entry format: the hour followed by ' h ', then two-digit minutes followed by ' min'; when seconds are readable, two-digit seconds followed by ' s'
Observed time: 3 h 38 min
